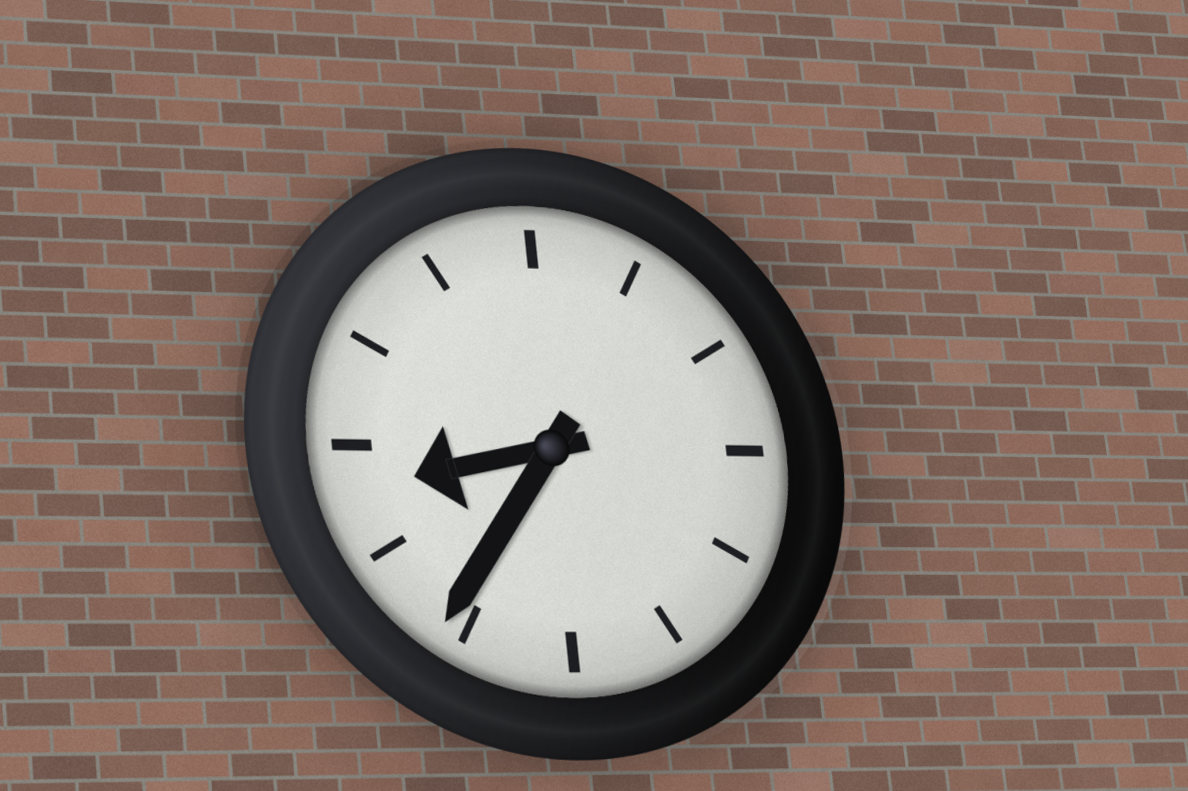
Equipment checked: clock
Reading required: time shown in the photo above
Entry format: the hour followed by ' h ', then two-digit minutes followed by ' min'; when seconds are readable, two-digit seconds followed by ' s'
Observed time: 8 h 36 min
